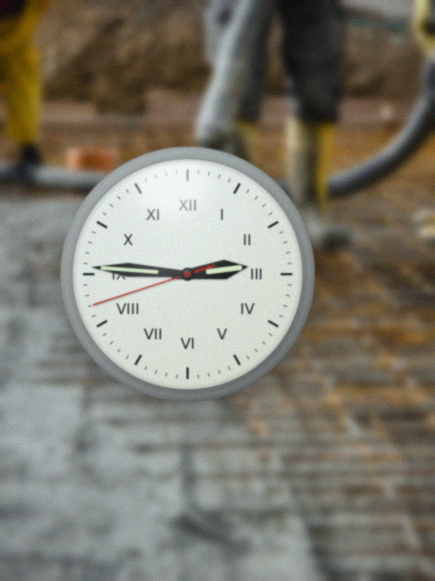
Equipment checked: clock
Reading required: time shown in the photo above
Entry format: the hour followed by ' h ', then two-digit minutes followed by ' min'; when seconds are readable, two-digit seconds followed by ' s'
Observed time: 2 h 45 min 42 s
